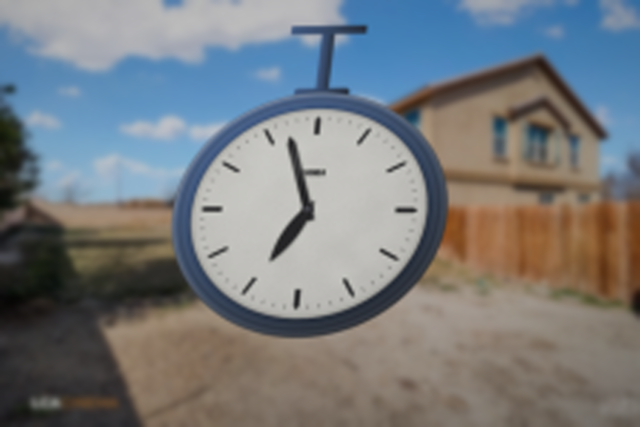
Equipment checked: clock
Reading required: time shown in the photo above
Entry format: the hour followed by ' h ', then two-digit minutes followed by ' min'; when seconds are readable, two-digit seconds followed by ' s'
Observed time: 6 h 57 min
